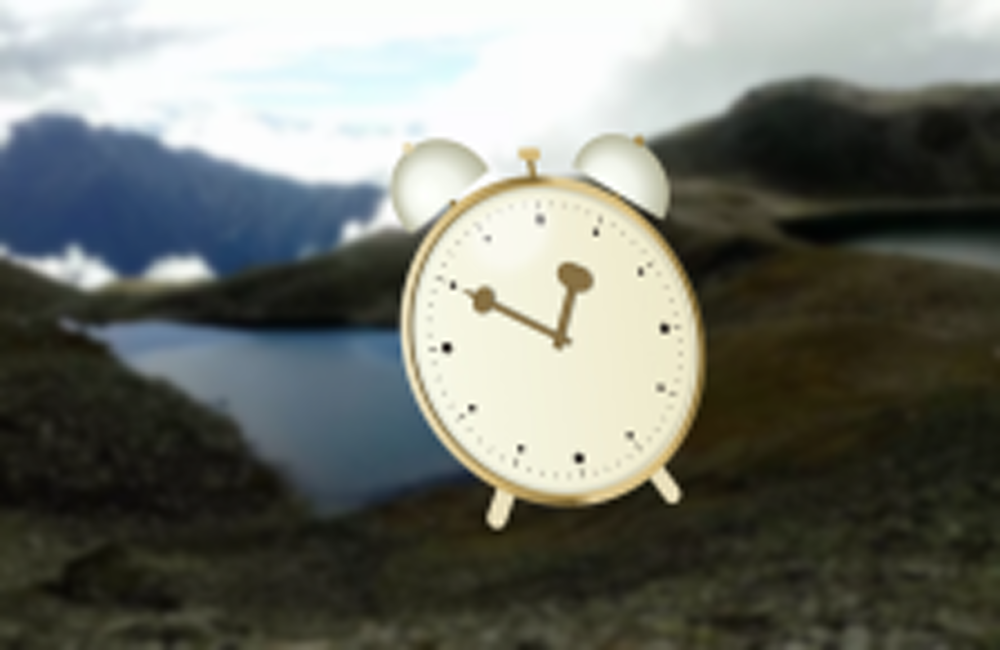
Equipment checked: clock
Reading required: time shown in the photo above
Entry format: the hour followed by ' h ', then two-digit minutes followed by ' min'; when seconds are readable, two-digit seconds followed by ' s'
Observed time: 12 h 50 min
